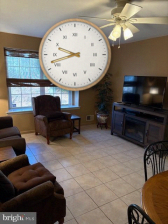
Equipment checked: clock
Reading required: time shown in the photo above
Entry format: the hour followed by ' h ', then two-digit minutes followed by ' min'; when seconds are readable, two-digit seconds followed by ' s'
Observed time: 9 h 42 min
